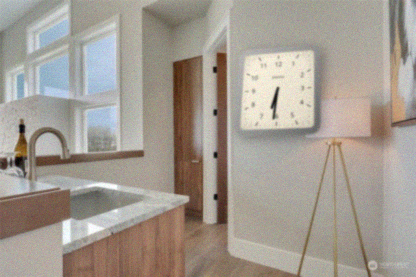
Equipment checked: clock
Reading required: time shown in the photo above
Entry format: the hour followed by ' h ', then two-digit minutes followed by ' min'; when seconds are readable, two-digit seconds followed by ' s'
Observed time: 6 h 31 min
